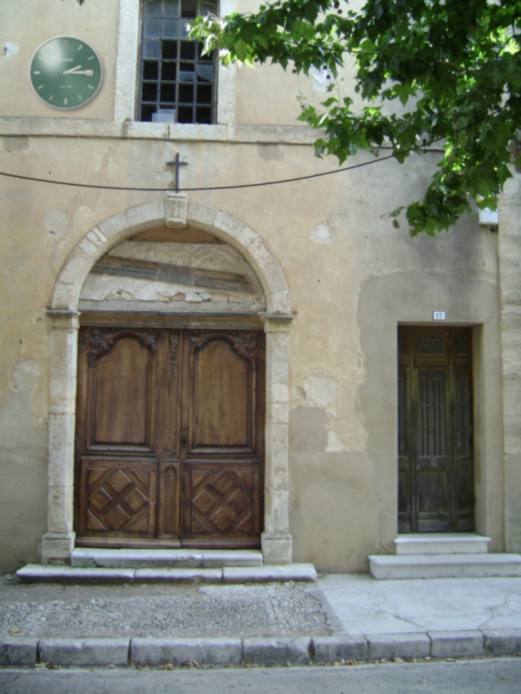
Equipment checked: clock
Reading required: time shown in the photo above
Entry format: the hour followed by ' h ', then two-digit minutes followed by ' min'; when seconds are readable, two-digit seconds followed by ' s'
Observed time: 2 h 15 min
